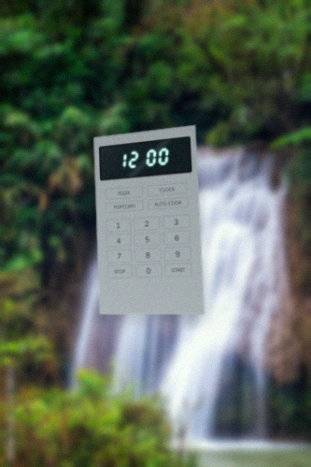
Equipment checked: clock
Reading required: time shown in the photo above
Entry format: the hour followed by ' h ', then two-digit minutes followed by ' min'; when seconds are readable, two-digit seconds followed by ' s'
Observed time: 12 h 00 min
